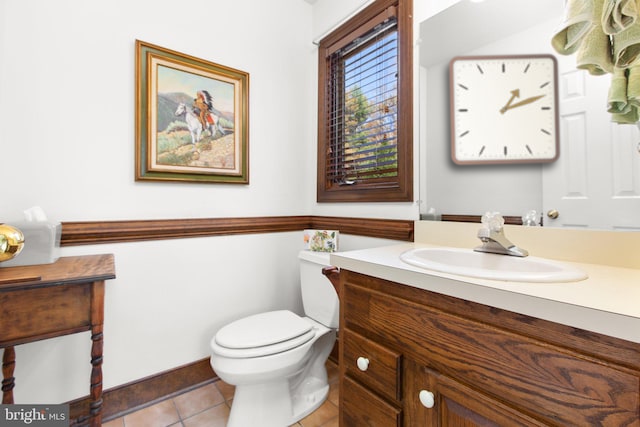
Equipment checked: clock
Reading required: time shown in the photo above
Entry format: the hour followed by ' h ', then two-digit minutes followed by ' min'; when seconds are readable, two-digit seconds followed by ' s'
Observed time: 1 h 12 min
